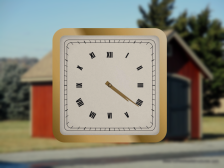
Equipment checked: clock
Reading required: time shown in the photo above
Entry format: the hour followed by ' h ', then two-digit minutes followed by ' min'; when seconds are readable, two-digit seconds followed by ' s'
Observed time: 4 h 21 min
